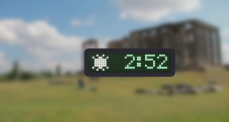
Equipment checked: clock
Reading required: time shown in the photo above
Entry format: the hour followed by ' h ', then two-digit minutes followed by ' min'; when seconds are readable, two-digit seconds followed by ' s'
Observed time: 2 h 52 min
